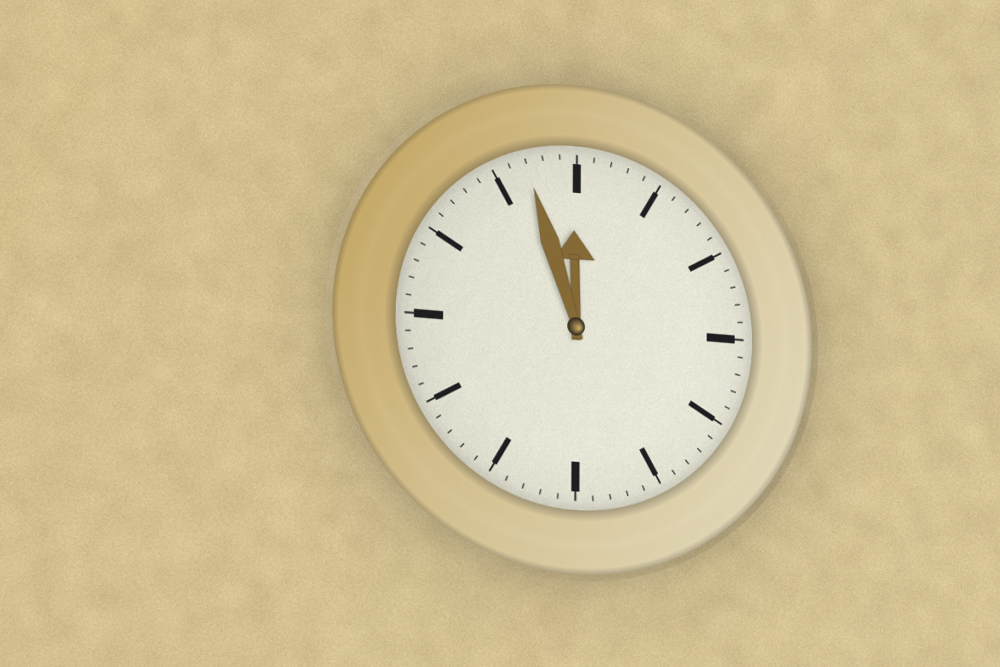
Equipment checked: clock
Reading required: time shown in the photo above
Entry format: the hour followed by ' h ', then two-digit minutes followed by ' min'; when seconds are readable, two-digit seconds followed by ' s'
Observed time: 11 h 57 min
